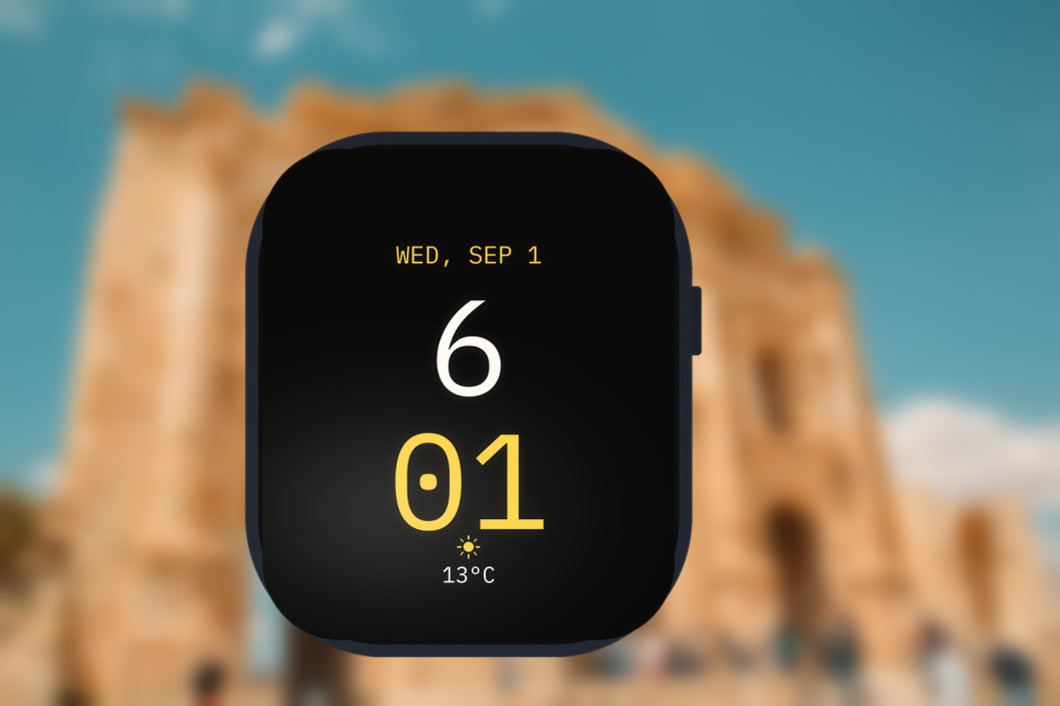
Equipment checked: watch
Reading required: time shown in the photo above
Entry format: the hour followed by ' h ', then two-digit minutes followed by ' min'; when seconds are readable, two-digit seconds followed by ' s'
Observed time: 6 h 01 min
